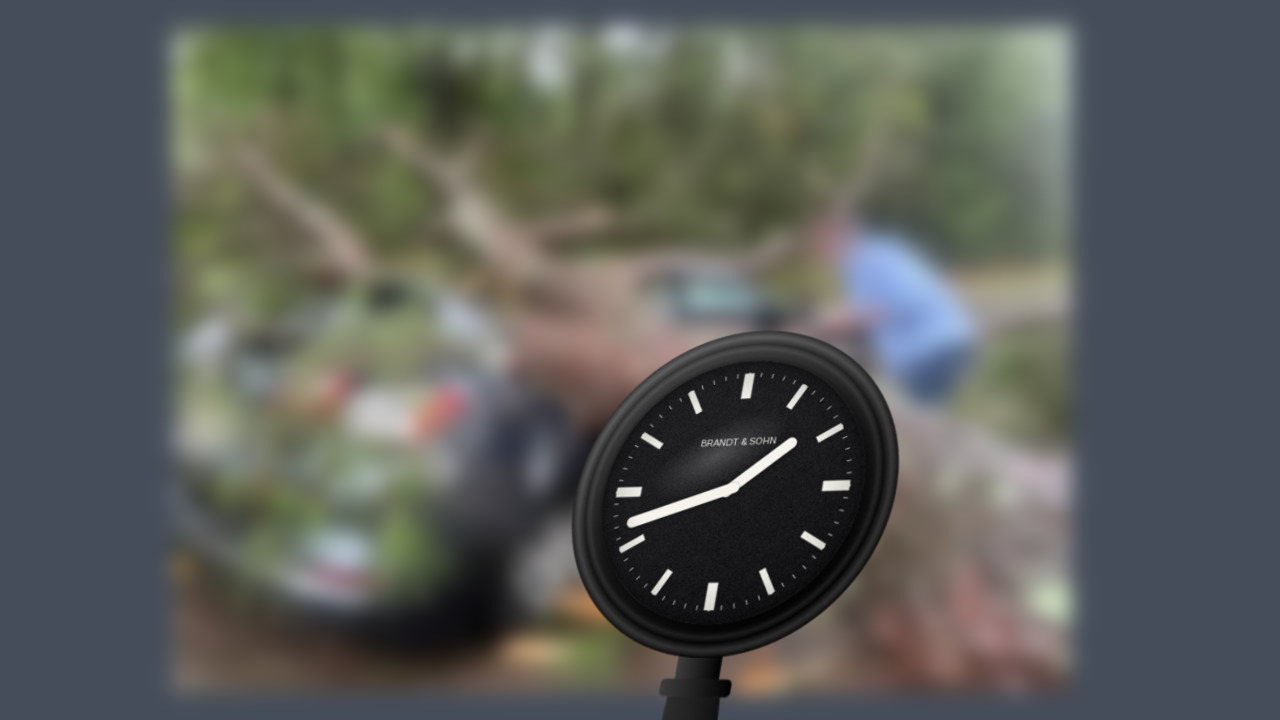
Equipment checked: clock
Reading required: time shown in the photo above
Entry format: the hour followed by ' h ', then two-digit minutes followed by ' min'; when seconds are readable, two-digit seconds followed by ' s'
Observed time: 1 h 42 min
